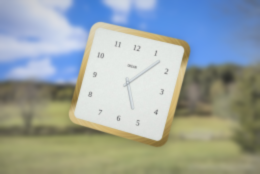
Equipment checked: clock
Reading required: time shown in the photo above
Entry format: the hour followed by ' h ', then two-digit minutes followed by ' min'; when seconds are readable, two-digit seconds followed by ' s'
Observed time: 5 h 07 min
